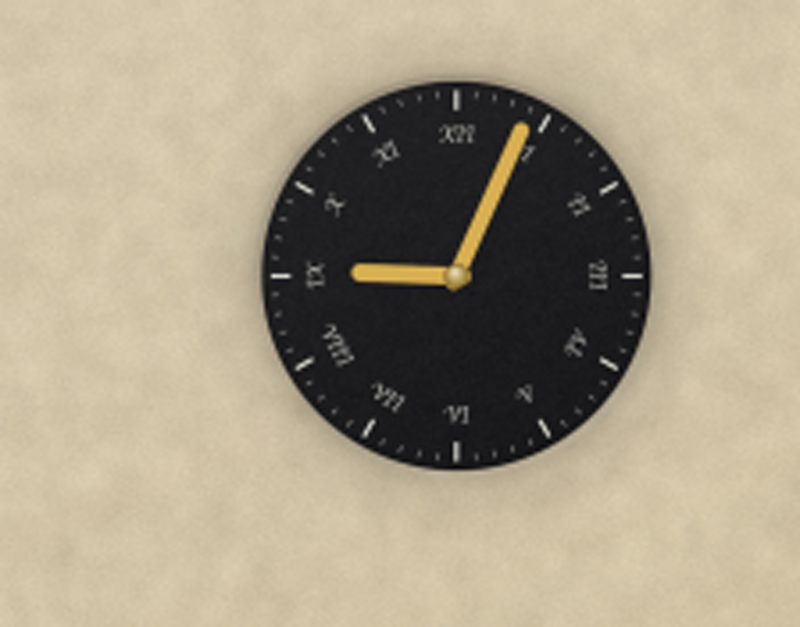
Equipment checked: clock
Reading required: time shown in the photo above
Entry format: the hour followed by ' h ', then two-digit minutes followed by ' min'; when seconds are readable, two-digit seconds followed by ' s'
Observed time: 9 h 04 min
